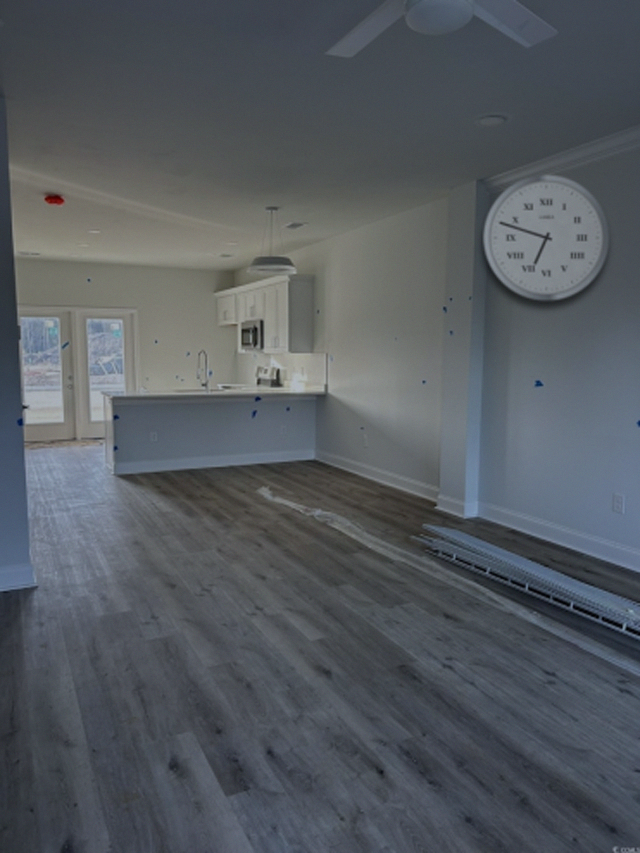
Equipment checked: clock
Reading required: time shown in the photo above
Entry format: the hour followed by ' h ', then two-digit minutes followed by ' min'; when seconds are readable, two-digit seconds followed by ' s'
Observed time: 6 h 48 min
